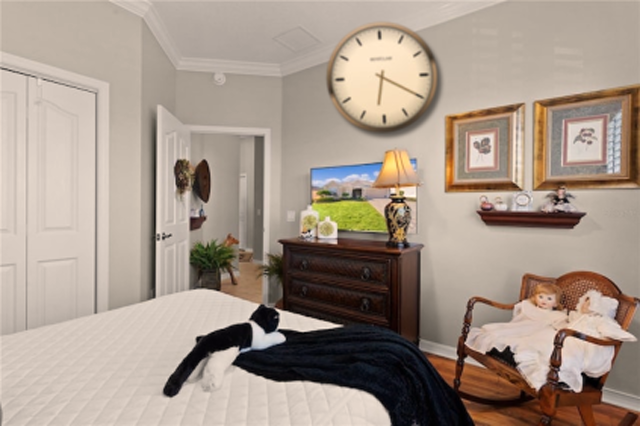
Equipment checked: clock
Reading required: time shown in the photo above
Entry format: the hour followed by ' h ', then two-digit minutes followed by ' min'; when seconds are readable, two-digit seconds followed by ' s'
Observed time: 6 h 20 min
